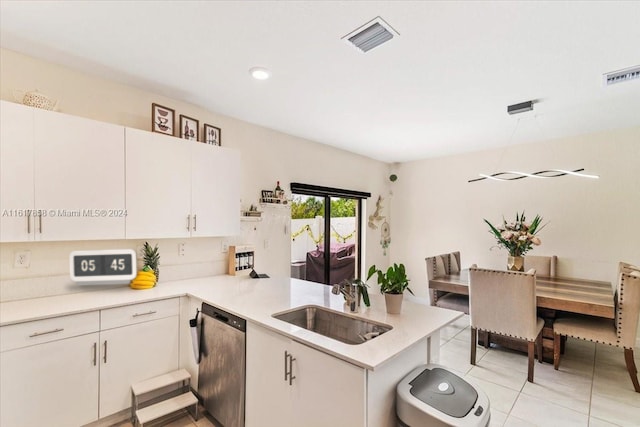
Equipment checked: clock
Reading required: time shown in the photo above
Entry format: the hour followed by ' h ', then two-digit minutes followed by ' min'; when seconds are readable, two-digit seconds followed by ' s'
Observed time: 5 h 45 min
